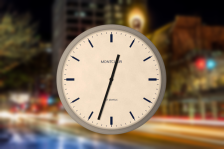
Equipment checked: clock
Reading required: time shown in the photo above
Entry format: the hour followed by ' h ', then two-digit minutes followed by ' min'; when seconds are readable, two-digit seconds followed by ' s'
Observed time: 12 h 33 min
